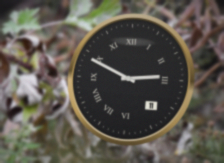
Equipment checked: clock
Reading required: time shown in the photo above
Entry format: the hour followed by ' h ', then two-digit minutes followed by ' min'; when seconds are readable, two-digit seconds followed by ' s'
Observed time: 2 h 49 min
